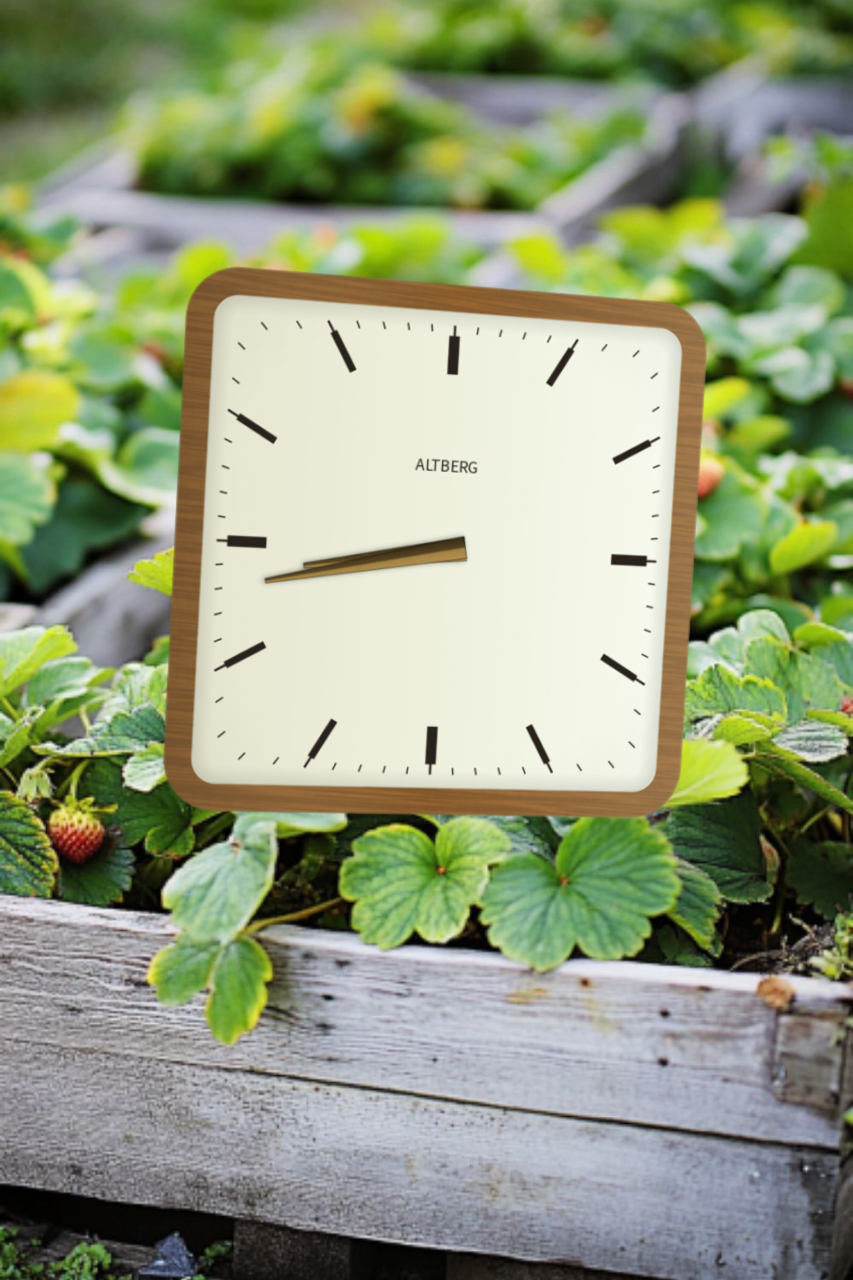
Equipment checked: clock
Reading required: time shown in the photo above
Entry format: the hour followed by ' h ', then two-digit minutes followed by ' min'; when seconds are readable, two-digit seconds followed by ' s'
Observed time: 8 h 43 min
